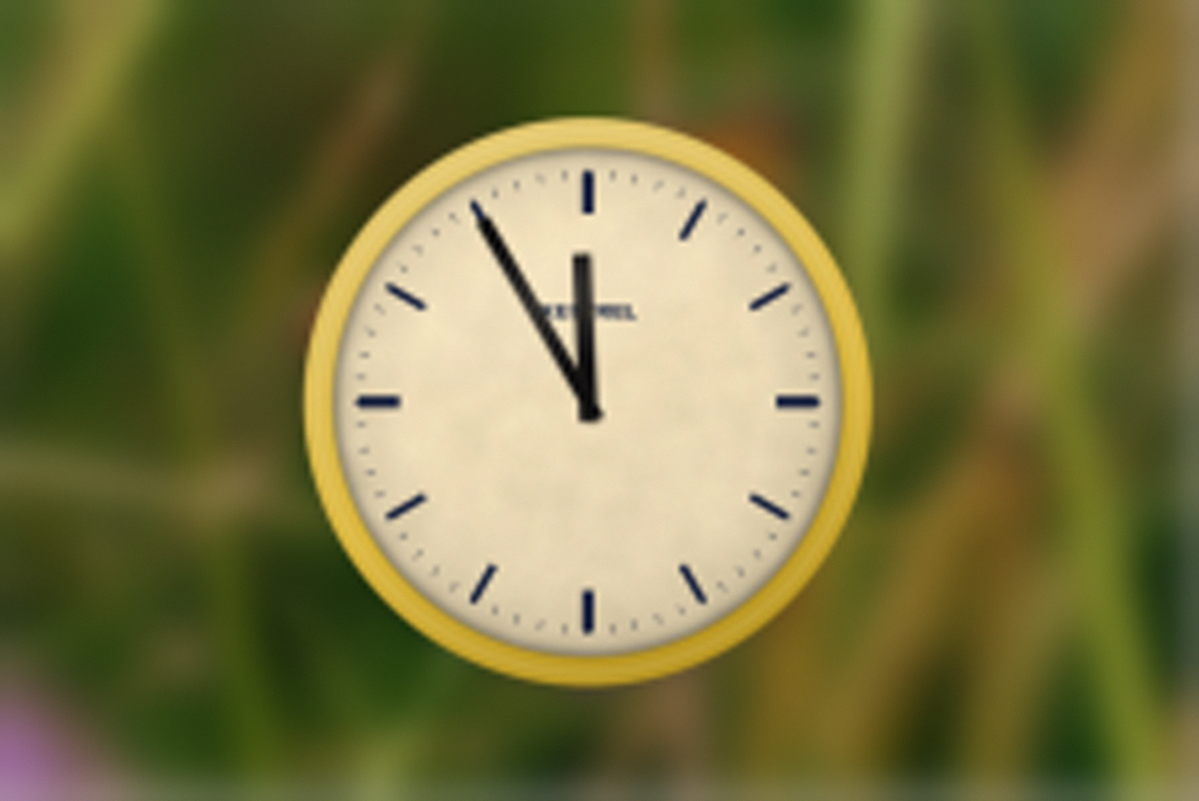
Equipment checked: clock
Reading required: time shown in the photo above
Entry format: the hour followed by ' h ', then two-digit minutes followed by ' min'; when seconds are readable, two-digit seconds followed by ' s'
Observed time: 11 h 55 min
